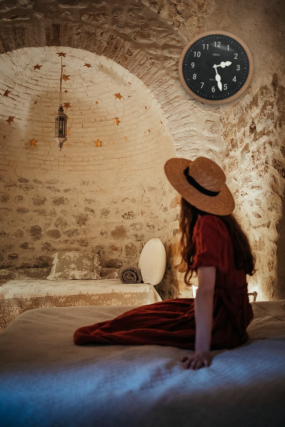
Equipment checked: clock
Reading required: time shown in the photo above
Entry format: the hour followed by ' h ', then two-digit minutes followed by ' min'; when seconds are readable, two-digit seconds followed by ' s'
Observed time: 2 h 27 min
